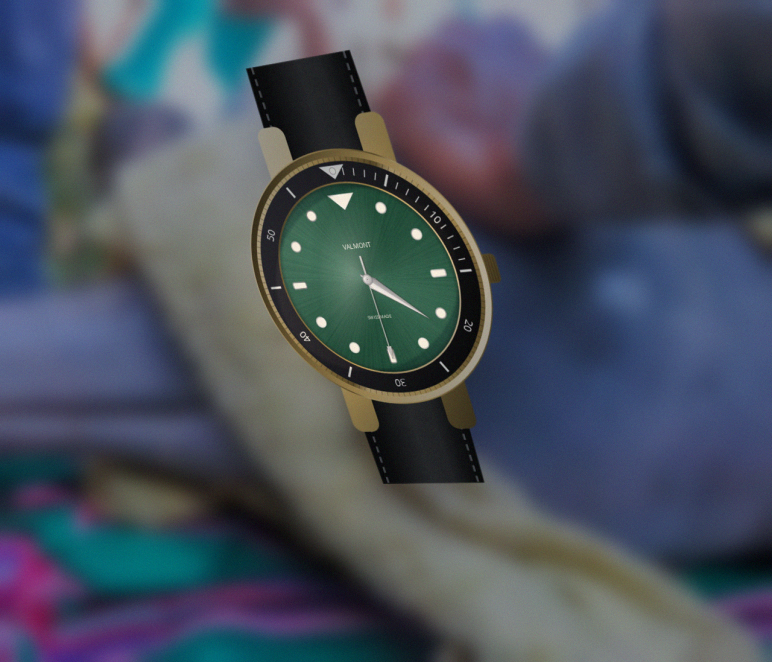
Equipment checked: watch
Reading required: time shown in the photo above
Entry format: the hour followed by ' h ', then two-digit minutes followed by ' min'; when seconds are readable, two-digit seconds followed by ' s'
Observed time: 4 h 21 min 30 s
